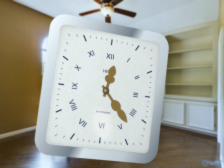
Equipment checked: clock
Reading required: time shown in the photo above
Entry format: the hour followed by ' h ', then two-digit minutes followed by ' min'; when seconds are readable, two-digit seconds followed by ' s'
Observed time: 12 h 23 min
